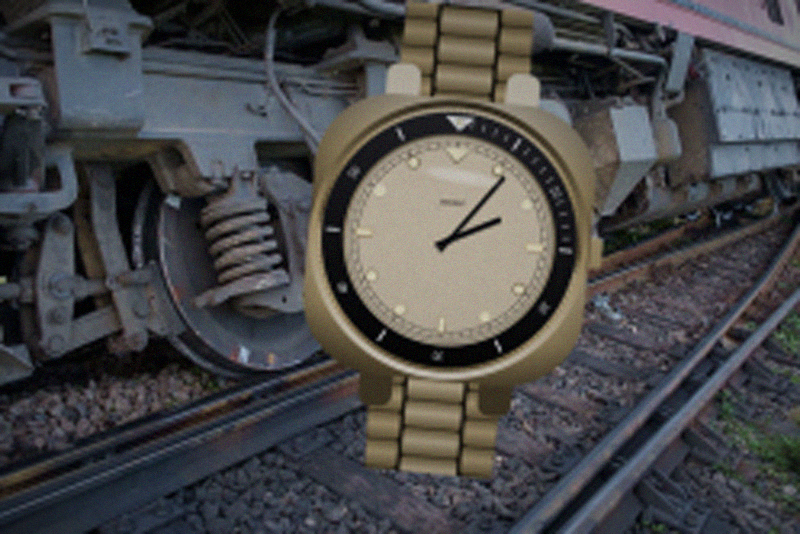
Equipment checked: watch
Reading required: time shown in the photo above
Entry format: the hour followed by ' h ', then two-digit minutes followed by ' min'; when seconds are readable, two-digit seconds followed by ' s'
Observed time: 2 h 06 min
